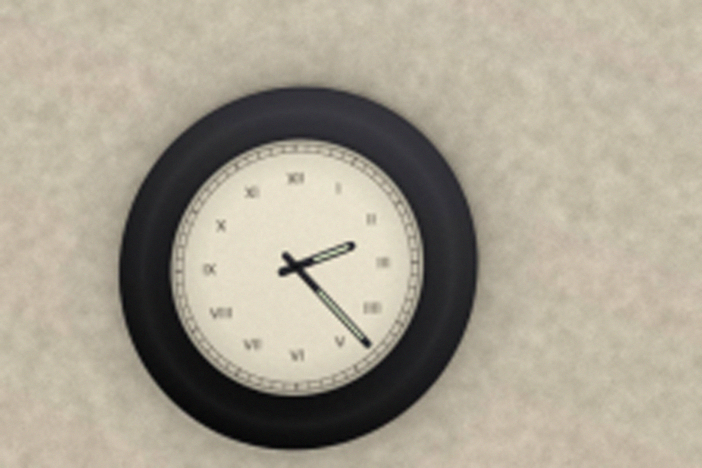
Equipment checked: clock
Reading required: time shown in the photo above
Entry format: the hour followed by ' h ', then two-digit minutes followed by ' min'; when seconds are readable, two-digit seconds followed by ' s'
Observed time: 2 h 23 min
